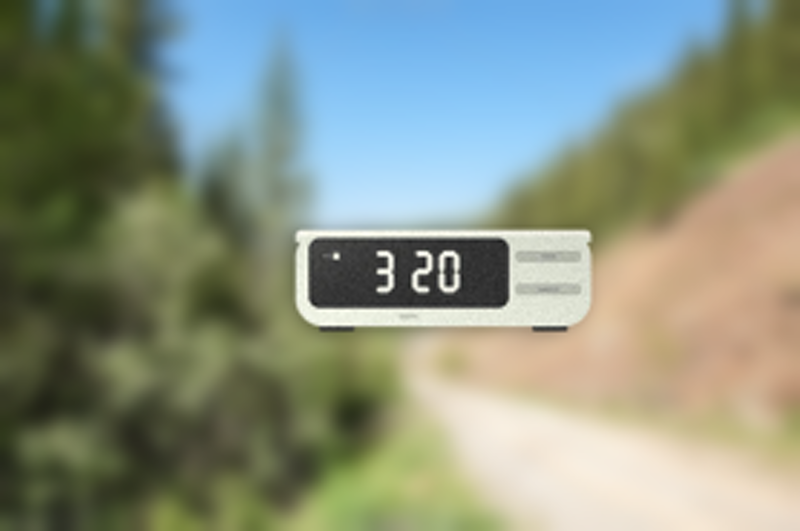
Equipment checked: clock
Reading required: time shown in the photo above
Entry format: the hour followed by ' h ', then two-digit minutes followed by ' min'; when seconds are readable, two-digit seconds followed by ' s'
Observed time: 3 h 20 min
